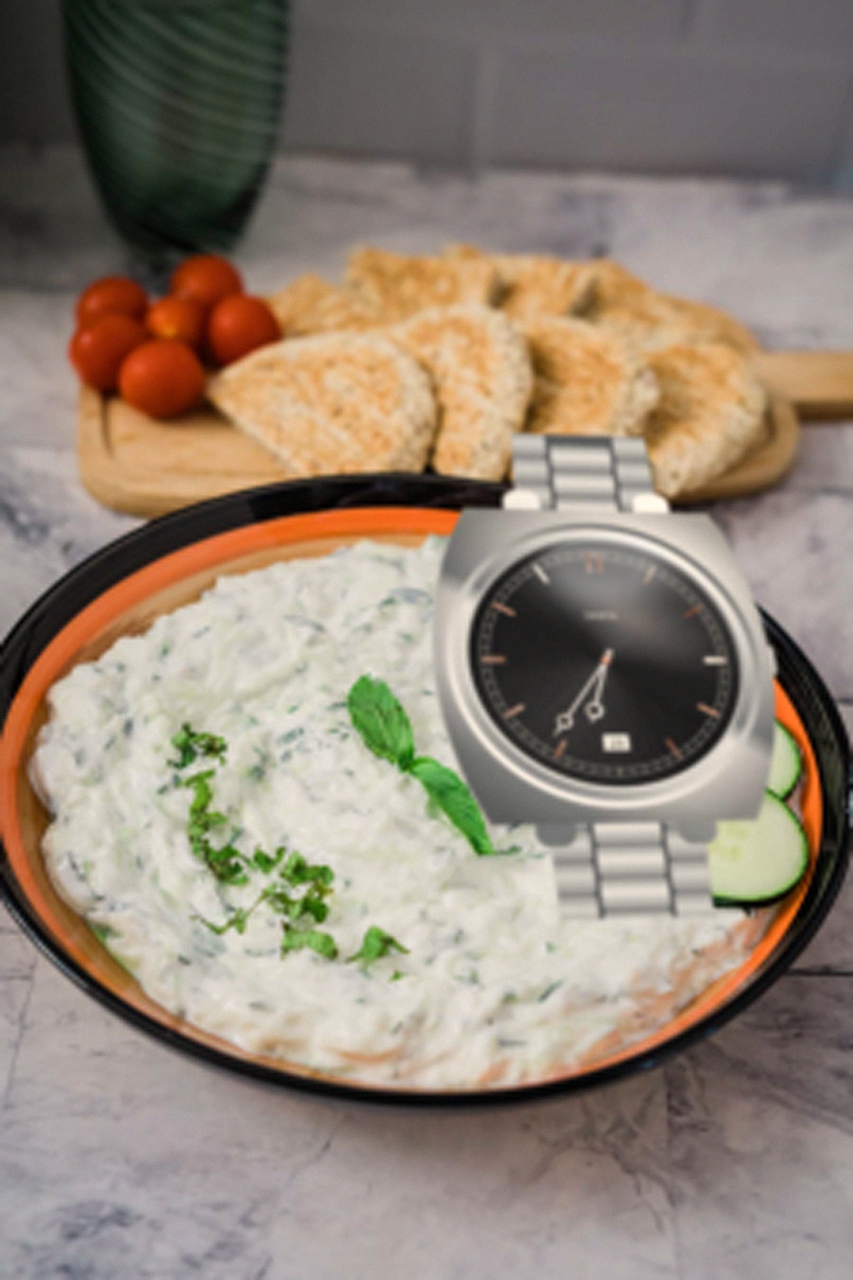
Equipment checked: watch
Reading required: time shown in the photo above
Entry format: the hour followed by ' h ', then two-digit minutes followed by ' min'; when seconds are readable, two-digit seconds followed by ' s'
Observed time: 6 h 36 min
